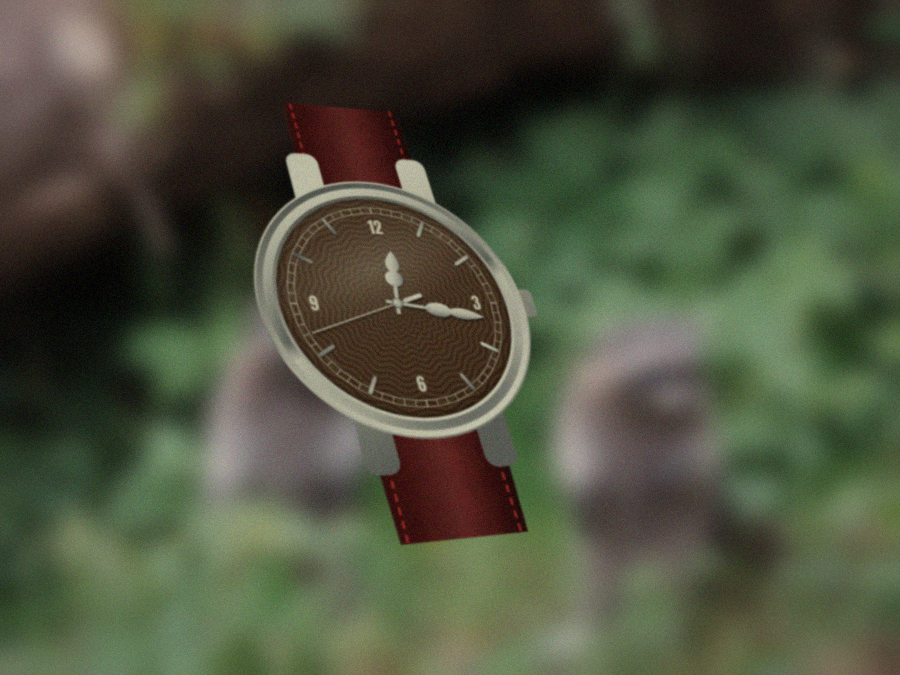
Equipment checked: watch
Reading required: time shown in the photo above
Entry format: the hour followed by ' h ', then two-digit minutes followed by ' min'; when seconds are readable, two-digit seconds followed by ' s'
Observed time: 12 h 16 min 42 s
